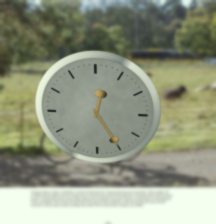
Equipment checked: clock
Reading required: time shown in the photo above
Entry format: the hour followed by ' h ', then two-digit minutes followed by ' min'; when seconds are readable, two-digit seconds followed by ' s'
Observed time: 12 h 25 min
